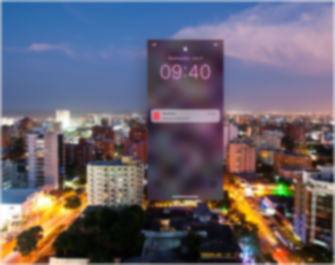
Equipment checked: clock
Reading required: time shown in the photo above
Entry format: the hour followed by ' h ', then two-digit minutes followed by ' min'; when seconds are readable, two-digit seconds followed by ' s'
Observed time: 9 h 40 min
